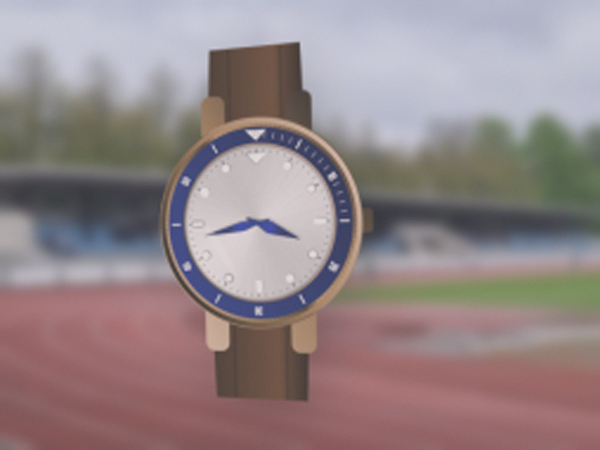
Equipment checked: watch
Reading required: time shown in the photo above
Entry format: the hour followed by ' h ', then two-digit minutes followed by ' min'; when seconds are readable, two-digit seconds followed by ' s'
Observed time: 3 h 43 min
